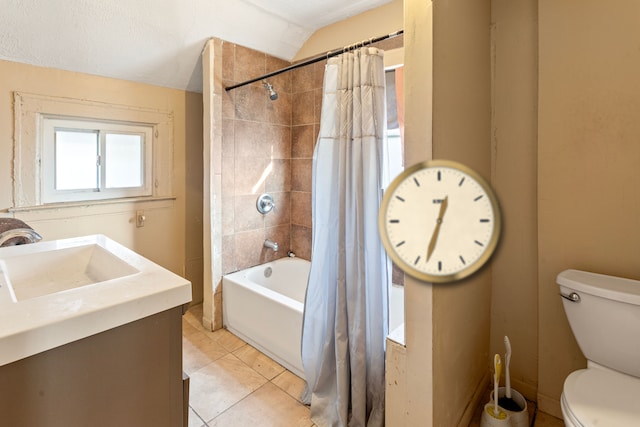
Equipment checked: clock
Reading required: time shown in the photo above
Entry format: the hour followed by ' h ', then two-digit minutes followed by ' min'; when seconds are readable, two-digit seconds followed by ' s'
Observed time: 12 h 33 min
